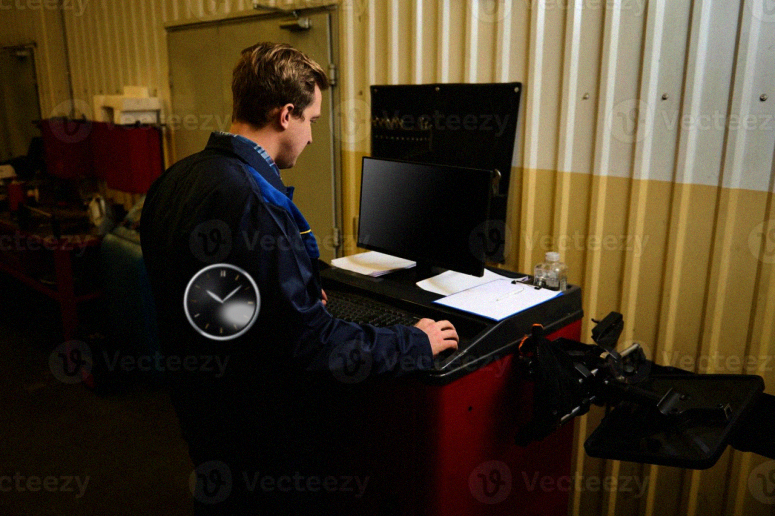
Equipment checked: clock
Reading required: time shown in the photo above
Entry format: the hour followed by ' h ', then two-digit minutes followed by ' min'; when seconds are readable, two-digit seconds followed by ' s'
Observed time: 10 h 08 min
